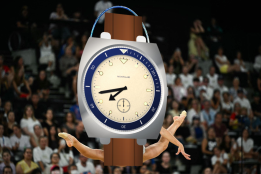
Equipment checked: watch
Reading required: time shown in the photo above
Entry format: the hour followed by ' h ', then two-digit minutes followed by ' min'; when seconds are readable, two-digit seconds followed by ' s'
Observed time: 7 h 43 min
